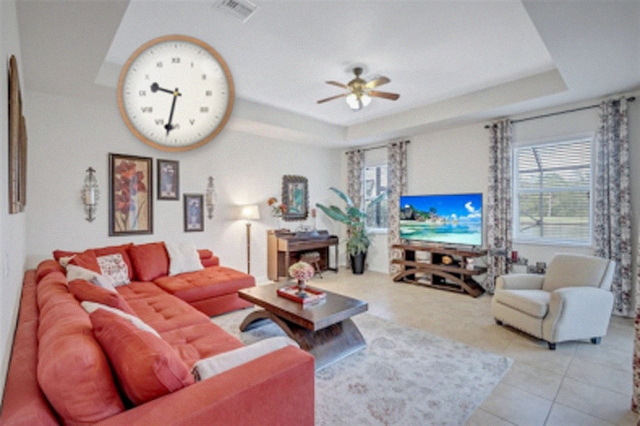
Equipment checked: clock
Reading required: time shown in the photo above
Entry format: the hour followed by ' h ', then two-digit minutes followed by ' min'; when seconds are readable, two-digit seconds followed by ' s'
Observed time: 9 h 32 min
